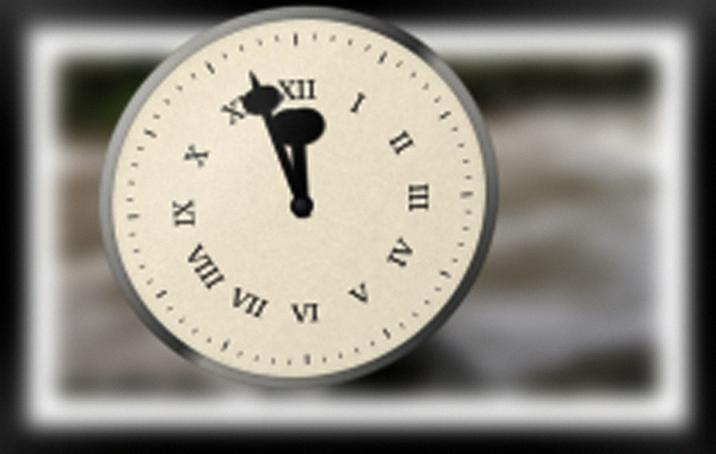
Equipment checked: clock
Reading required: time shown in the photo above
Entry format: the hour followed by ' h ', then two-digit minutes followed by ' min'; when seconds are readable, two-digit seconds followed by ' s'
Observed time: 11 h 57 min
